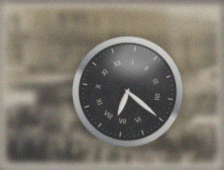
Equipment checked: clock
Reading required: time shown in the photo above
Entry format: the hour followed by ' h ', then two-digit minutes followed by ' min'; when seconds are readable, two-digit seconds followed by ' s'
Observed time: 7 h 25 min
